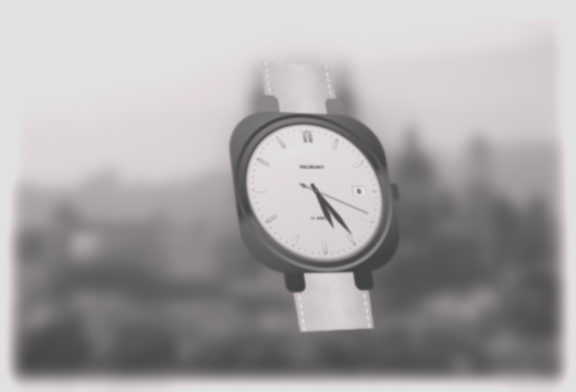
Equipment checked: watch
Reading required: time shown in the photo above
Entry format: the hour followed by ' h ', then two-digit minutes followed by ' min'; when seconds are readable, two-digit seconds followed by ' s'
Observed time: 5 h 24 min 19 s
